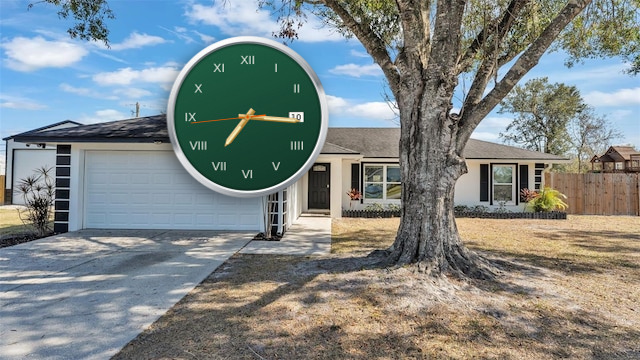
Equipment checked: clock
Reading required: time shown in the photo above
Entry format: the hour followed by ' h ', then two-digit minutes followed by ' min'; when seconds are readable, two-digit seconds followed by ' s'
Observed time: 7 h 15 min 44 s
